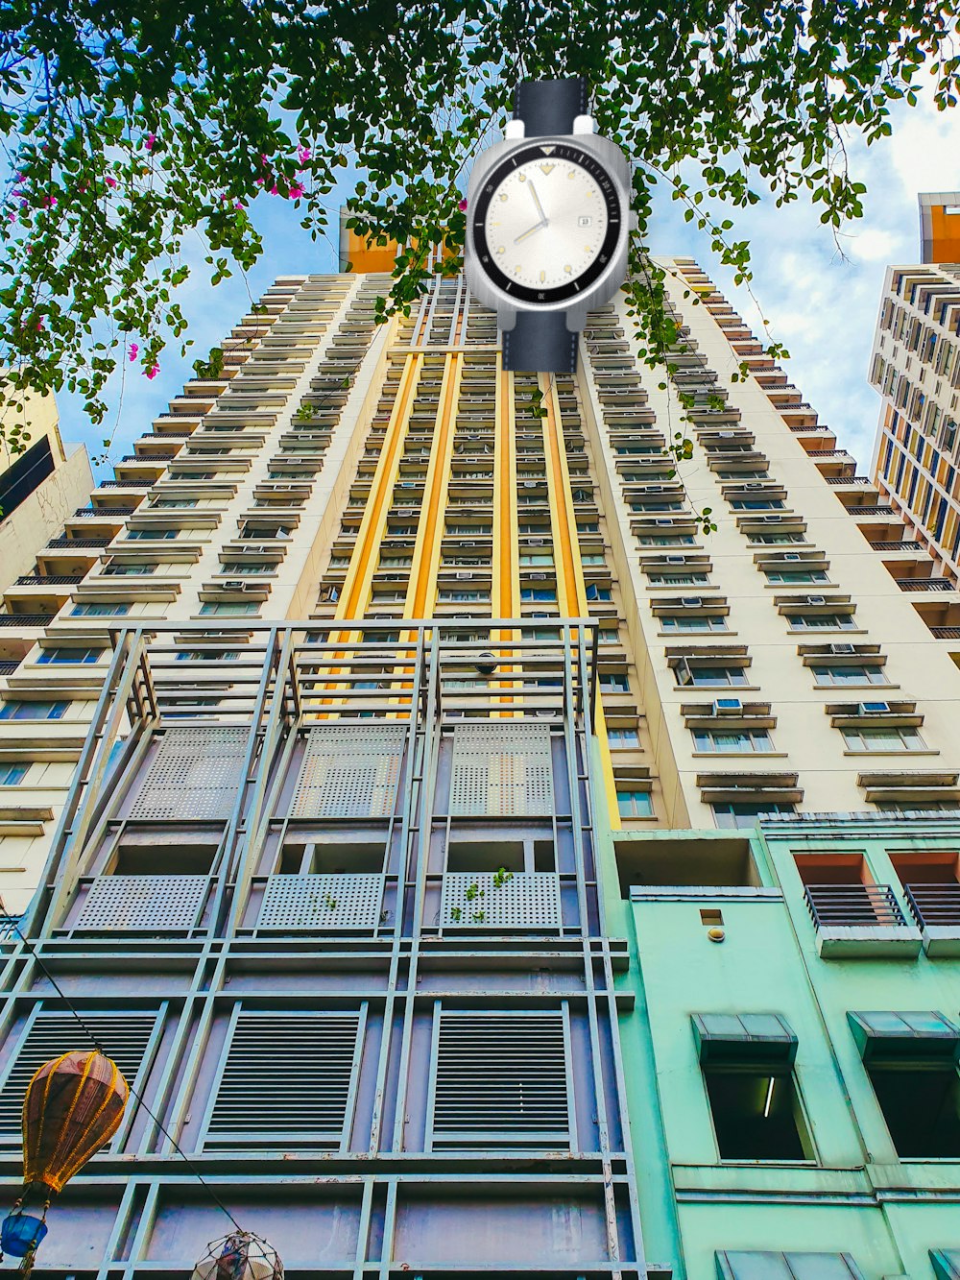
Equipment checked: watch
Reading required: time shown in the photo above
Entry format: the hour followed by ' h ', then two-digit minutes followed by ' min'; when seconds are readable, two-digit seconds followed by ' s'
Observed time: 7 h 56 min
